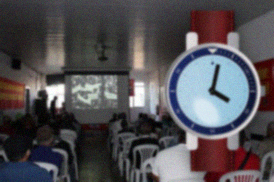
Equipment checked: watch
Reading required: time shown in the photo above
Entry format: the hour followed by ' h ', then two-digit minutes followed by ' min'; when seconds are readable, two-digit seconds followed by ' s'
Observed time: 4 h 02 min
